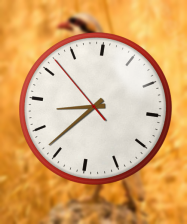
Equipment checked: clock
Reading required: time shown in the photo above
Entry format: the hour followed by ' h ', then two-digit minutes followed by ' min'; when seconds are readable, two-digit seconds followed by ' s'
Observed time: 8 h 36 min 52 s
